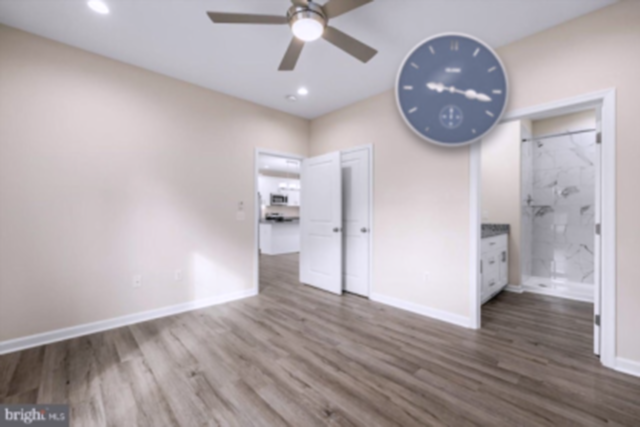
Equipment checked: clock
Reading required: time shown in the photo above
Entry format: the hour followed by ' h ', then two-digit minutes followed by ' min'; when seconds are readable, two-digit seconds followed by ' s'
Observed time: 9 h 17 min
